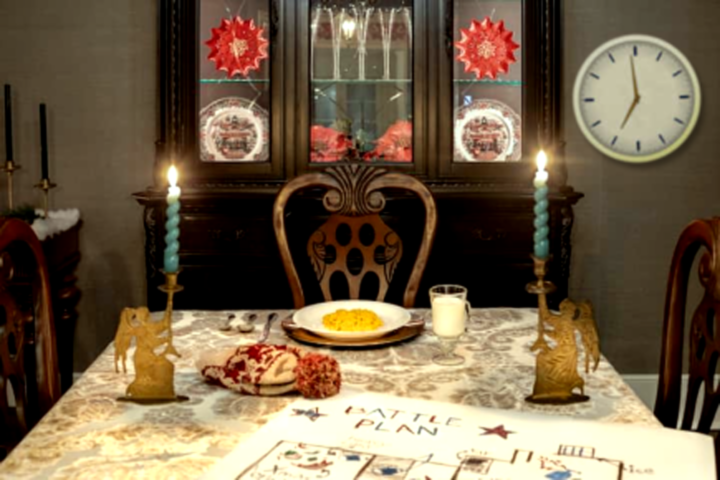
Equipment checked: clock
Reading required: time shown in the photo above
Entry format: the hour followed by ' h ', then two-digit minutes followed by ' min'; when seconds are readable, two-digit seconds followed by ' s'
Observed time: 6 h 59 min
